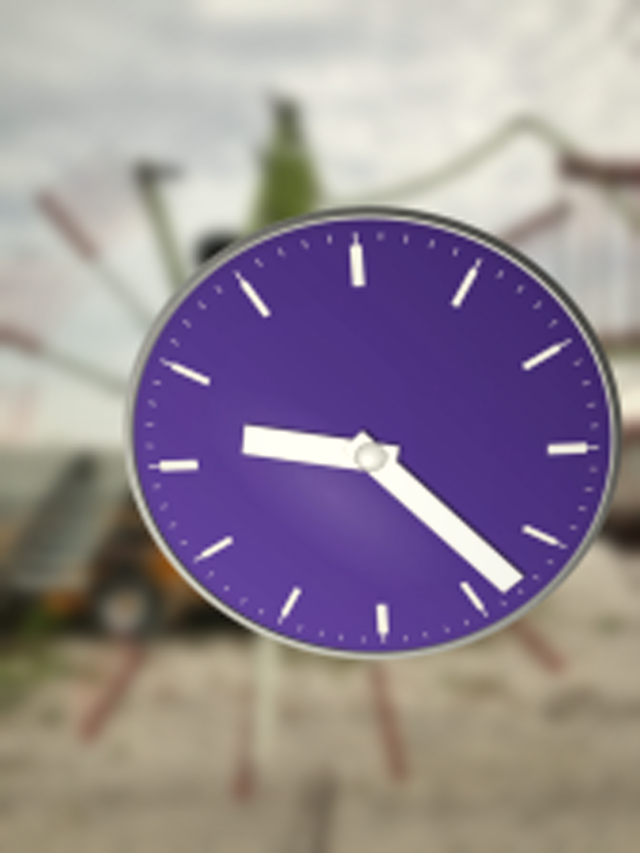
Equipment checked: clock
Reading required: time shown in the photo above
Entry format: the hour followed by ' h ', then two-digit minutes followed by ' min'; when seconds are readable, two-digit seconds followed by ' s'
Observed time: 9 h 23 min
